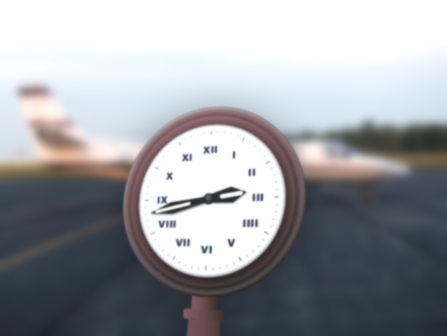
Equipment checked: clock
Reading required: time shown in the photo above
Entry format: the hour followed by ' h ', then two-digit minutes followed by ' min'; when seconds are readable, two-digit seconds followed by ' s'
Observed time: 2 h 43 min
